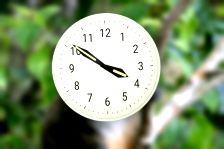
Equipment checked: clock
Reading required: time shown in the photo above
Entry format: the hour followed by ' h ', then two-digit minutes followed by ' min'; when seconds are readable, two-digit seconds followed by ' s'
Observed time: 3 h 51 min
